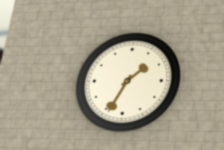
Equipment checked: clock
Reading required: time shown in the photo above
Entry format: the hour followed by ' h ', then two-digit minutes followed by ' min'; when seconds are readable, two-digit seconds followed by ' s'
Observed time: 1 h 34 min
